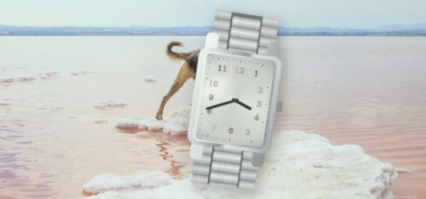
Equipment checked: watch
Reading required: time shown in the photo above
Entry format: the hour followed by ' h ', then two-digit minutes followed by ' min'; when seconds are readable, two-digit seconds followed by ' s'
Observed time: 3 h 41 min
